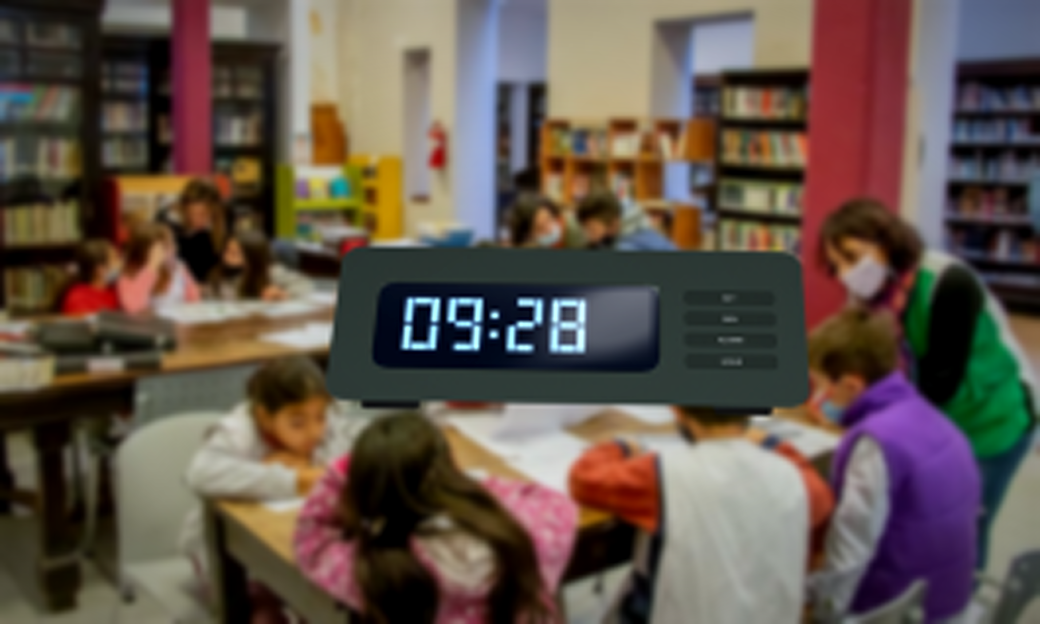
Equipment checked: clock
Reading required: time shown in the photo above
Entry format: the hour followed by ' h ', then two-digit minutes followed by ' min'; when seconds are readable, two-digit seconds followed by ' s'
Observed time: 9 h 28 min
